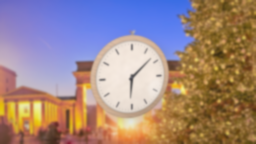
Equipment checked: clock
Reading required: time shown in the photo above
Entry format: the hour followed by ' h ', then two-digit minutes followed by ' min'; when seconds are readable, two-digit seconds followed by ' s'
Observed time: 6 h 08 min
